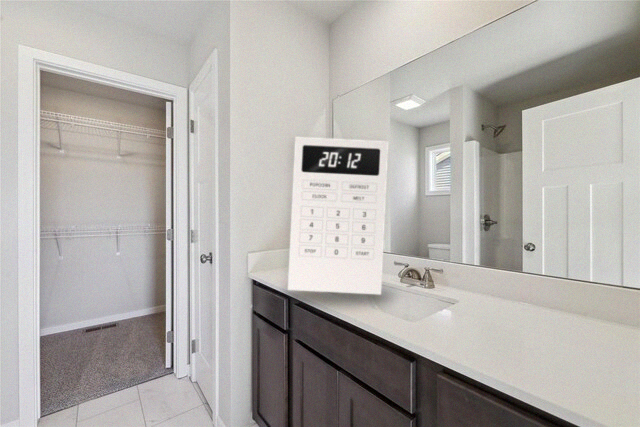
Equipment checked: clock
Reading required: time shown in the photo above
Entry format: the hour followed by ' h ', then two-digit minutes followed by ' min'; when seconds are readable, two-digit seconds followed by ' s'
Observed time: 20 h 12 min
